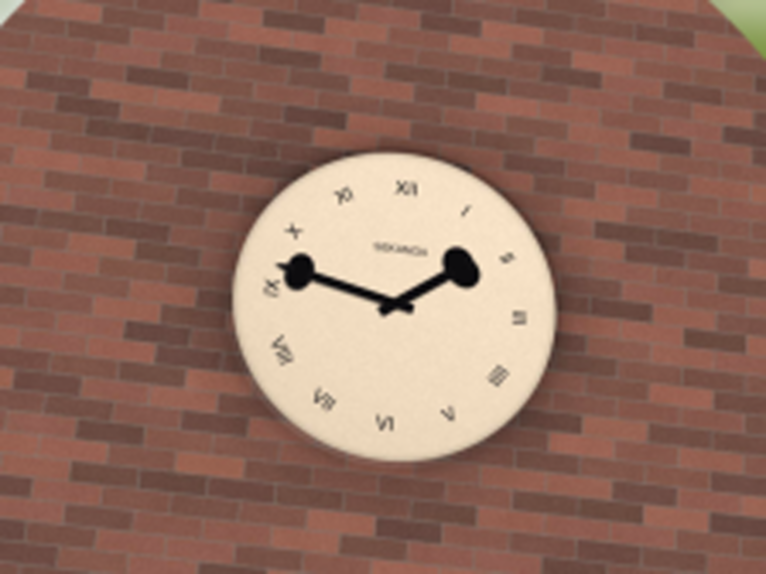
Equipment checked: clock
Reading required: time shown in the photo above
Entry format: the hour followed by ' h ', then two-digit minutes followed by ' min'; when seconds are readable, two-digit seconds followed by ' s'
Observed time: 1 h 47 min
